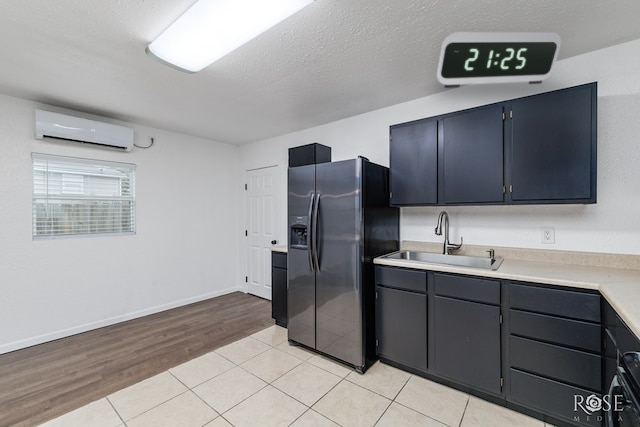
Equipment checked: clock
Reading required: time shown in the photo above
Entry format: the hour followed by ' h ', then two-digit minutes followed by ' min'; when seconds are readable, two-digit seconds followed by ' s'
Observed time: 21 h 25 min
